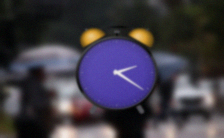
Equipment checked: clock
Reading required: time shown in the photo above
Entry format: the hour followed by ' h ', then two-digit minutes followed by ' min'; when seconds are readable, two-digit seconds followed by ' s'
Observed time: 2 h 21 min
